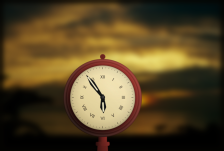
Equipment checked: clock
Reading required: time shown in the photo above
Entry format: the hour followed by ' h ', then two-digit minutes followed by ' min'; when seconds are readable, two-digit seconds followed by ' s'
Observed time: 5 h 54 min
